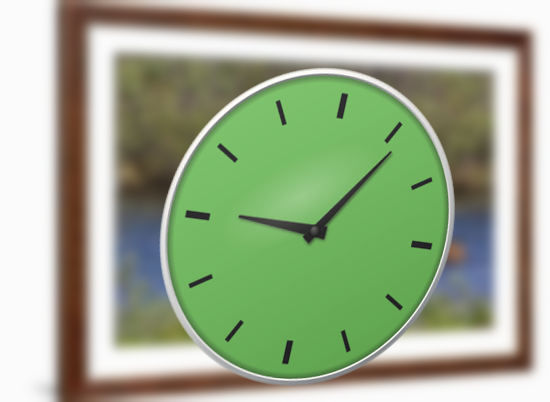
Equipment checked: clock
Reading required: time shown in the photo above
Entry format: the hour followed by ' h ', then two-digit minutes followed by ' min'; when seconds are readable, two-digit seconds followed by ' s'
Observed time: 9 h 06 min
